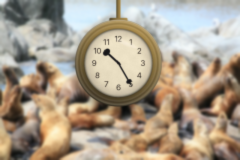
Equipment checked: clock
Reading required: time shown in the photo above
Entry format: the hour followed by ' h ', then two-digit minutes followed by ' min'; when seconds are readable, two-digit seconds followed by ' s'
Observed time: 10 h 25 min
